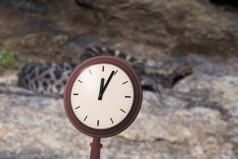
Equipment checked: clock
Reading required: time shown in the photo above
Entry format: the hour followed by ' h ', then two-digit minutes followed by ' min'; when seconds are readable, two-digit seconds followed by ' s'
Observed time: 12 h 04 min
